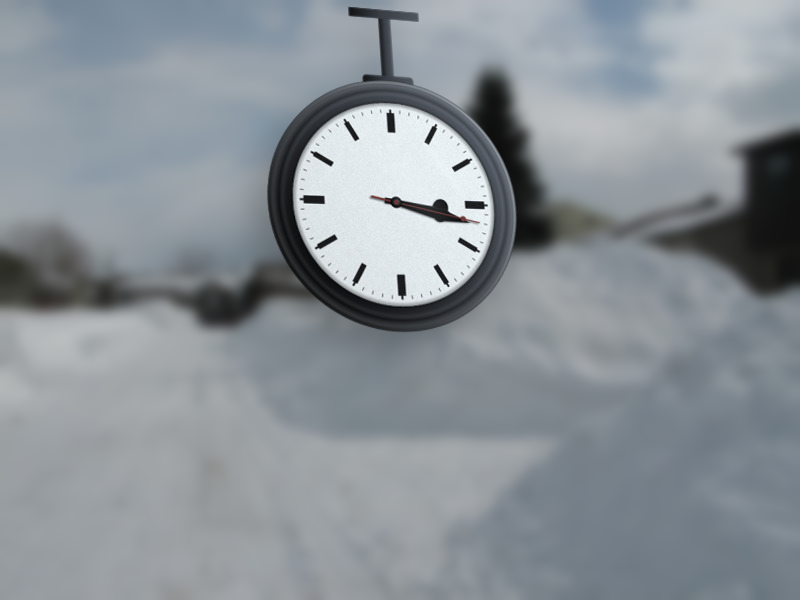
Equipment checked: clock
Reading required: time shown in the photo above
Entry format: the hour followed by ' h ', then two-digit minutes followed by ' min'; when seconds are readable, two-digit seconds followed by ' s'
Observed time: 3 h 17 min 17 s
